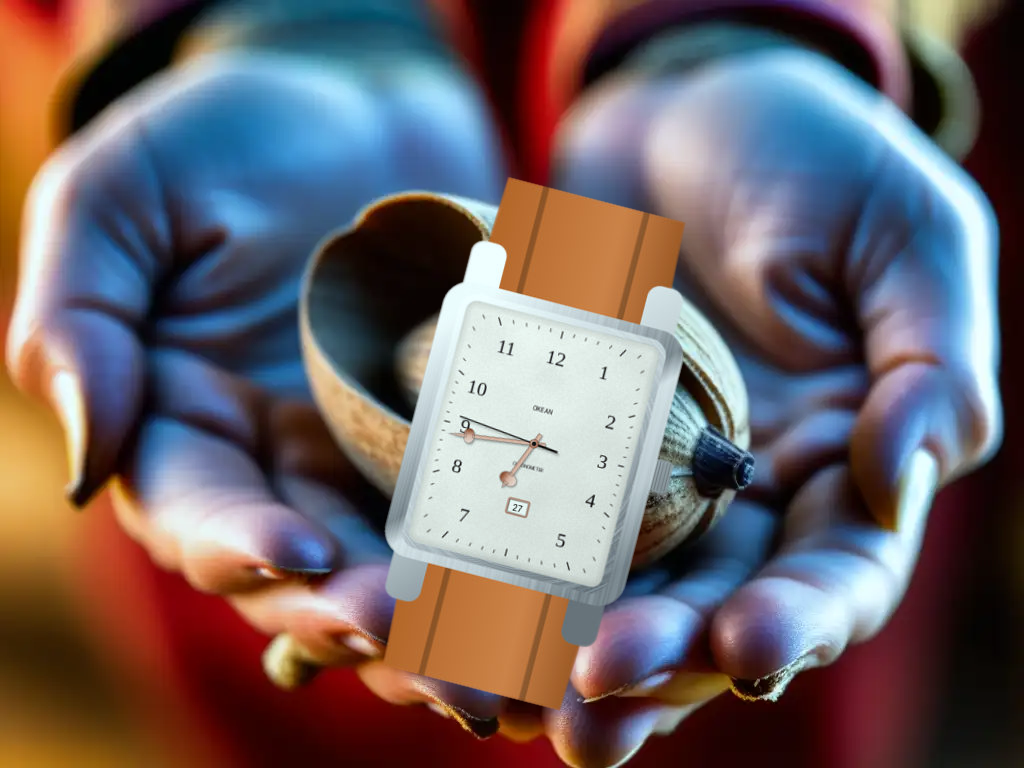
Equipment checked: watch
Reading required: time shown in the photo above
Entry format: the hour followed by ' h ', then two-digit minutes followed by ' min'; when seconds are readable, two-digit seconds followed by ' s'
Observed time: 6 h 43 min 46 s
